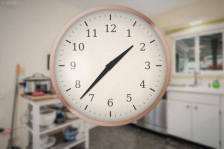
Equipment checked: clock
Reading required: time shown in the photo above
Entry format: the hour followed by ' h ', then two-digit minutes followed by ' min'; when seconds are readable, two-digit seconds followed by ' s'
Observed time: 1 h 37 min
